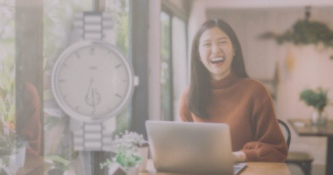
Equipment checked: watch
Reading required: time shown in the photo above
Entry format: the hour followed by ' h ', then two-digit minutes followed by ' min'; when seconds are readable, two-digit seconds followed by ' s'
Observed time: 6 h 29 min
